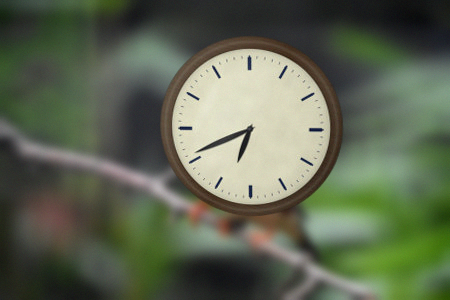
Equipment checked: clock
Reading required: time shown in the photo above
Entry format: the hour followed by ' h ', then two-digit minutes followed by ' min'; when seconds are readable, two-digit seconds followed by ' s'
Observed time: 6 h 41 min
